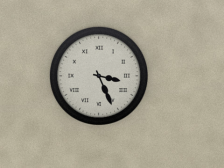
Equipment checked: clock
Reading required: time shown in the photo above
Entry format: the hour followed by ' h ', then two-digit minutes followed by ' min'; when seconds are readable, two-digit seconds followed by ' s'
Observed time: 3 h 26 min
